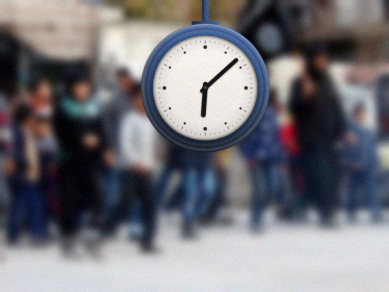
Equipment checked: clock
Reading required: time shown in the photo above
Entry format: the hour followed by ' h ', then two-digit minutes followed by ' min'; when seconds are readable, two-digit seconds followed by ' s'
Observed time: 6 h 08 min
